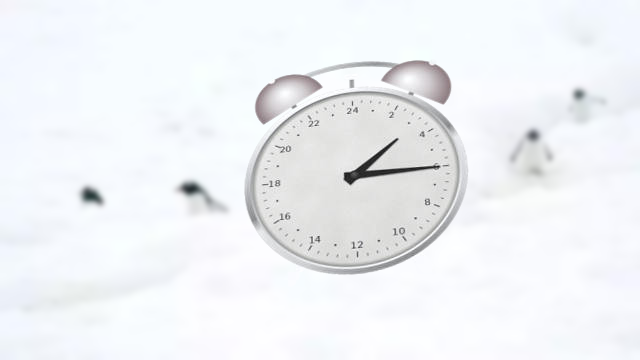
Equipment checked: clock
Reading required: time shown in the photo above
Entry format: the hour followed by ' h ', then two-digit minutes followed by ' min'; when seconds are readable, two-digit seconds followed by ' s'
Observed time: 3 h 15 min
